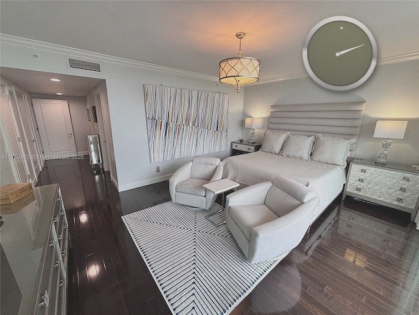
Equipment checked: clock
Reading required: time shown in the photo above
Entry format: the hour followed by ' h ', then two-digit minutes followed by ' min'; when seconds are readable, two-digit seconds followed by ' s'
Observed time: 2 h 11 min
